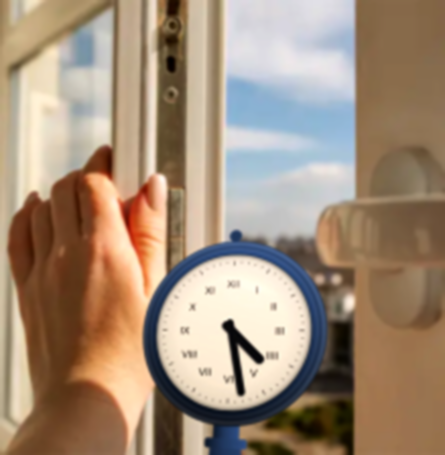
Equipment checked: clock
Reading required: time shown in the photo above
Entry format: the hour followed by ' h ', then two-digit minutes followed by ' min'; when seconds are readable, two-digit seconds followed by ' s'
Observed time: 4 h 28 min
